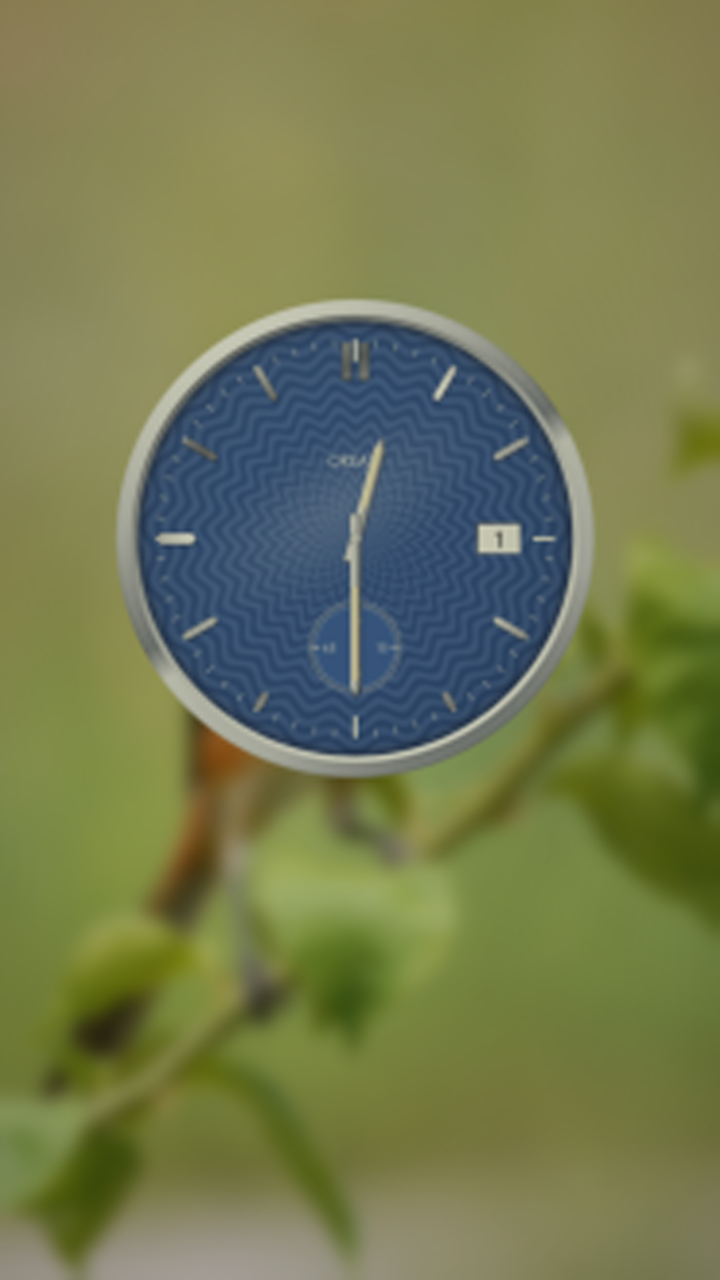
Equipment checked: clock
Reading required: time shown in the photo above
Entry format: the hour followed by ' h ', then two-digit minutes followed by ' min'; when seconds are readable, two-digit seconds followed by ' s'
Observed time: 12 h 30 min
